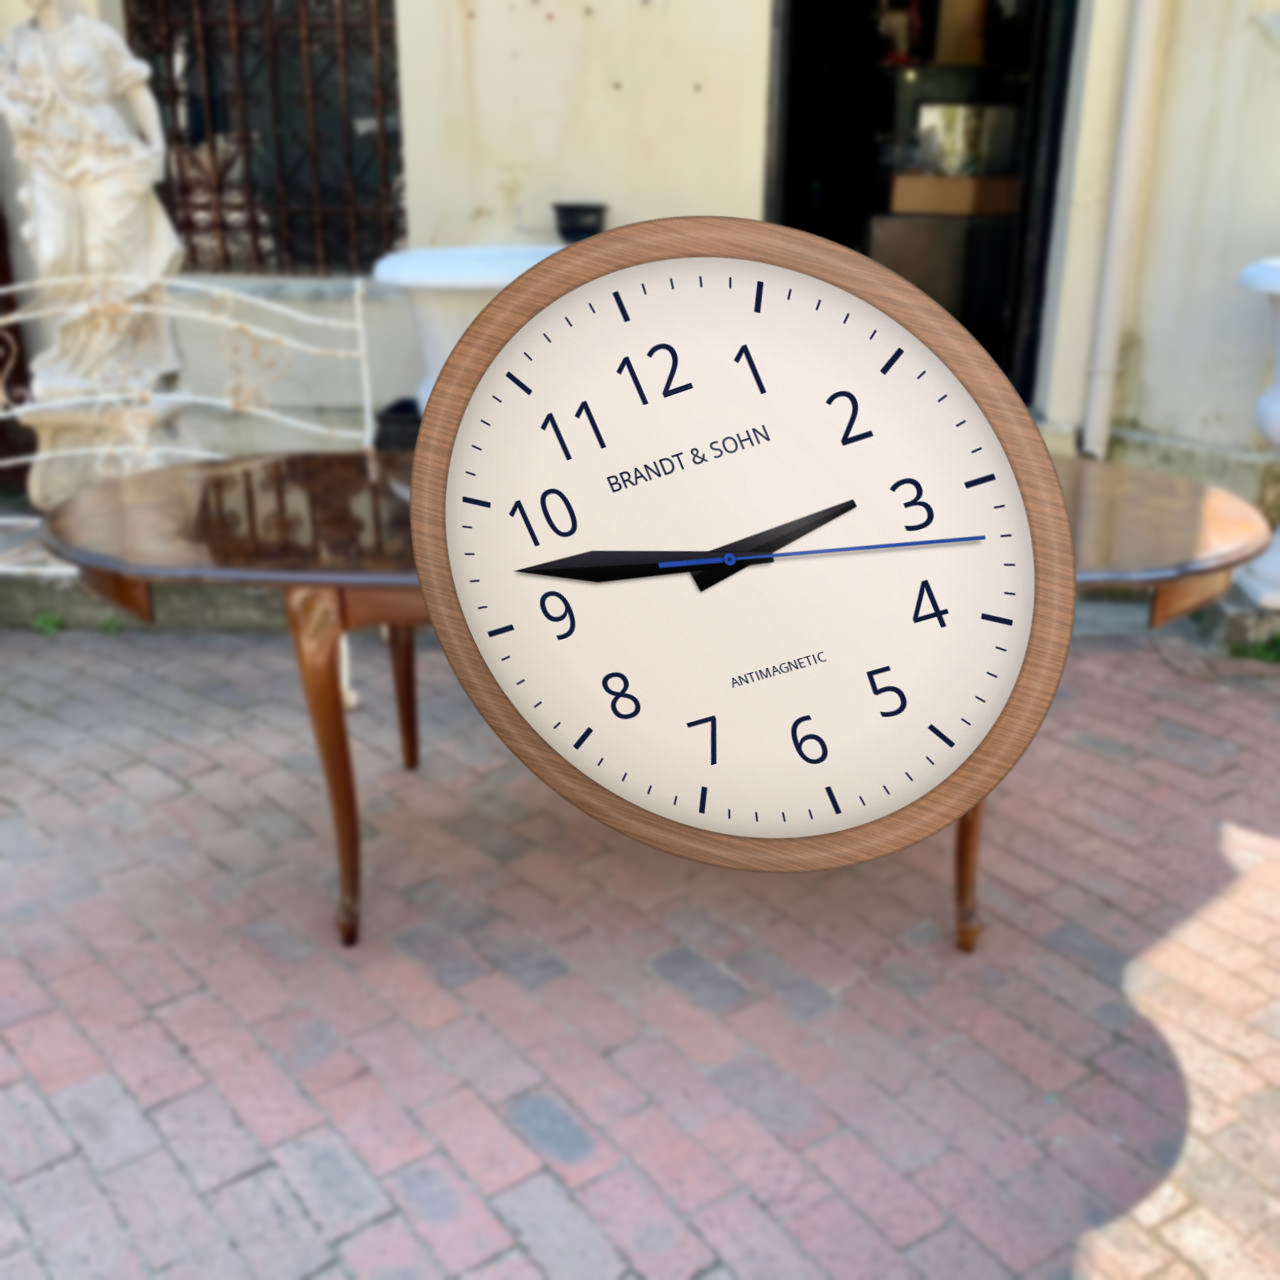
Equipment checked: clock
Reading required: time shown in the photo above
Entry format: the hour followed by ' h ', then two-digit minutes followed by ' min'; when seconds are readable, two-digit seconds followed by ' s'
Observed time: 2 h 47 min 17 s
